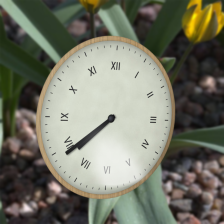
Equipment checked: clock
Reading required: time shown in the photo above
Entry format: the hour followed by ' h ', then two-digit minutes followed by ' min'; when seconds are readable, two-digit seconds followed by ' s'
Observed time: 7 h 39 min
